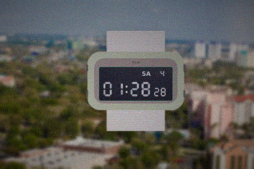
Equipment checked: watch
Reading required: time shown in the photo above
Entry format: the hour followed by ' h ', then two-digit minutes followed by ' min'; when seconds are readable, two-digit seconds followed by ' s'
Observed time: 1 h 28 min 28 s
